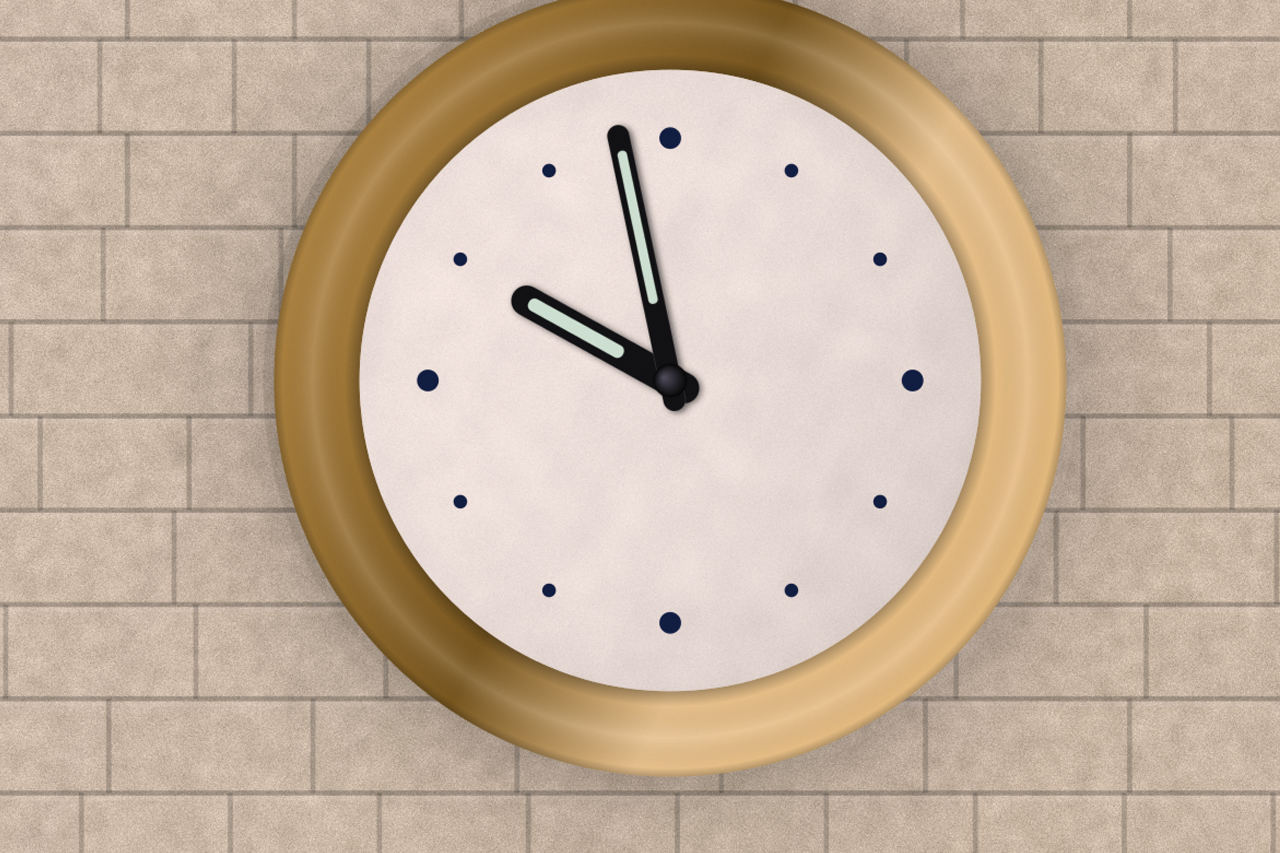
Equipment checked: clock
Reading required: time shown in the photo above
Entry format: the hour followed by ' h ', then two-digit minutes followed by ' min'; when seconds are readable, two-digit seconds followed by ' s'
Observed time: 9 h 58 min
